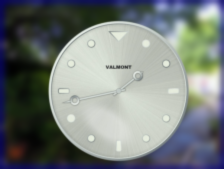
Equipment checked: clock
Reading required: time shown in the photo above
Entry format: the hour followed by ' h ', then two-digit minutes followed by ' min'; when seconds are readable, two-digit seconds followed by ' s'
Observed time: 1 h 43 min
